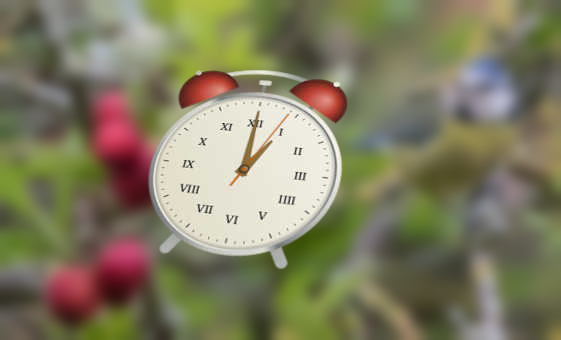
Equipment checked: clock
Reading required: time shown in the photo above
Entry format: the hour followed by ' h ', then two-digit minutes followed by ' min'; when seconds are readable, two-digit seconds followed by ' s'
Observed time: 1 h 00 min 04 s
